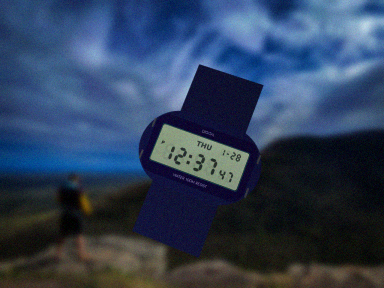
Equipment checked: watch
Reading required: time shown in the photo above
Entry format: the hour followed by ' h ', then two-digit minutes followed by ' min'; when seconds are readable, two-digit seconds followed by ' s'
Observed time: 12 h 37 min 47 s
